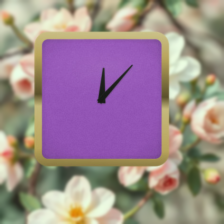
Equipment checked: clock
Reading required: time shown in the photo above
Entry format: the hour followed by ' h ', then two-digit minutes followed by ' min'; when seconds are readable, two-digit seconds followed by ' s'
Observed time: 12 h 07 min
